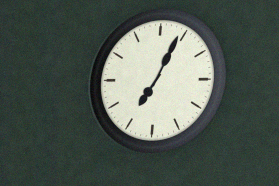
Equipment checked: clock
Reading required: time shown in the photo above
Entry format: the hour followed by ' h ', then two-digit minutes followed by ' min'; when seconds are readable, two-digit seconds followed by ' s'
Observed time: 7 h 04 min
